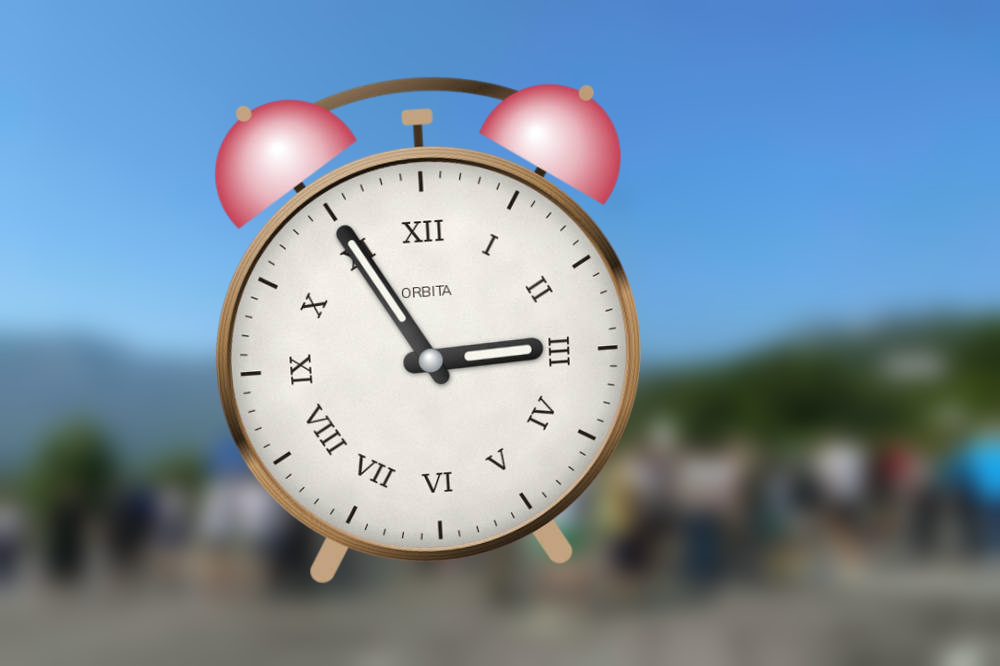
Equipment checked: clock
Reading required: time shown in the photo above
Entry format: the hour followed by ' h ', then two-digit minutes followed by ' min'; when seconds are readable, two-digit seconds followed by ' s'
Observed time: 2 h 55 min
